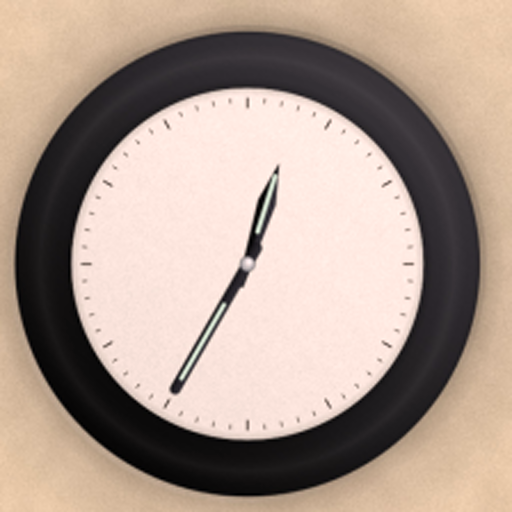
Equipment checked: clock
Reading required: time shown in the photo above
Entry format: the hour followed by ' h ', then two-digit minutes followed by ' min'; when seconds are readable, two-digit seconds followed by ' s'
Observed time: 12 h 35 min
